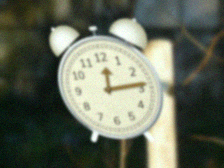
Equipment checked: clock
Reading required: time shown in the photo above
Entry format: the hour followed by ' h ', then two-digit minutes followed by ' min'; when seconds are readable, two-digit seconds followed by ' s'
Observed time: 12 h 14 min
